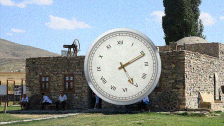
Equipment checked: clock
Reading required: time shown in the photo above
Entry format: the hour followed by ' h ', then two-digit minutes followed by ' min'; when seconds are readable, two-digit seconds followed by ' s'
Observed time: 5 h 11 min
